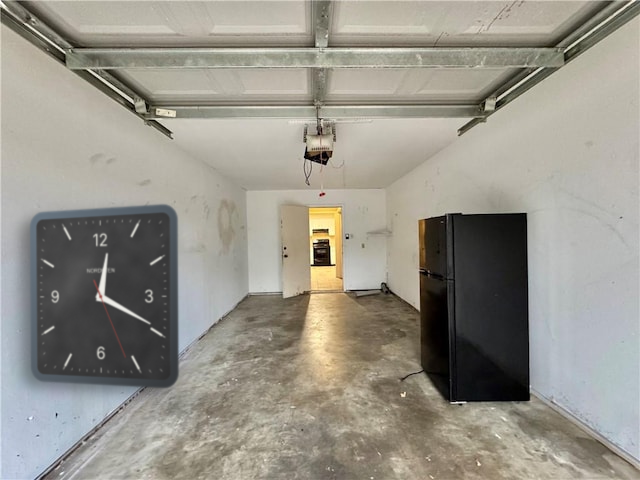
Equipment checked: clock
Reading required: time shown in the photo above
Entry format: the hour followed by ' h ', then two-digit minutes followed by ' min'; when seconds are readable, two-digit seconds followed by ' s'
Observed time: 12 h 19 min 26 s
